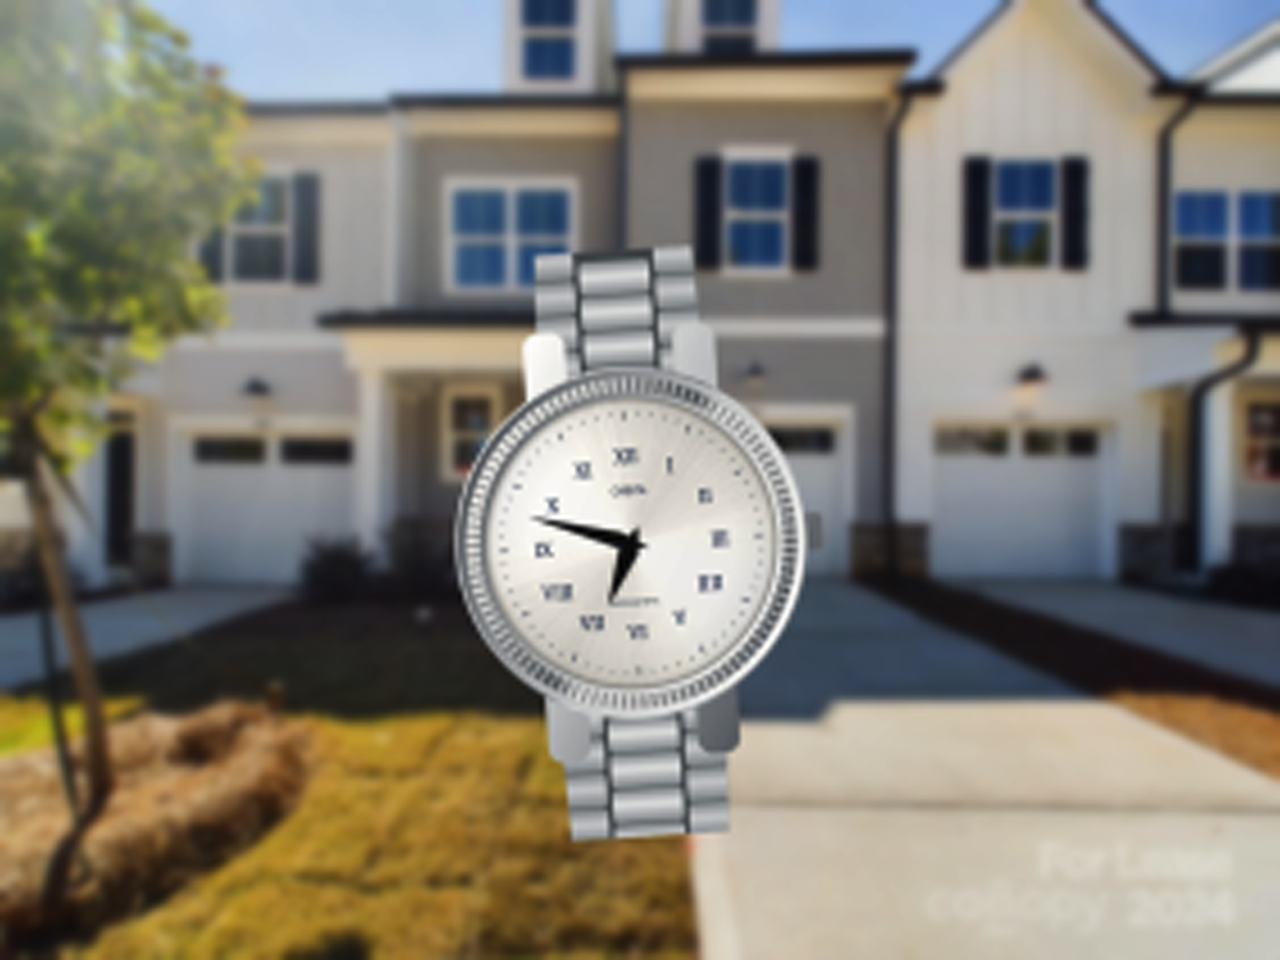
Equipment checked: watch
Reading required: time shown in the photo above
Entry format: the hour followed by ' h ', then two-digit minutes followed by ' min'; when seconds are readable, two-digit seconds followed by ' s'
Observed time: 6 h 48 min
